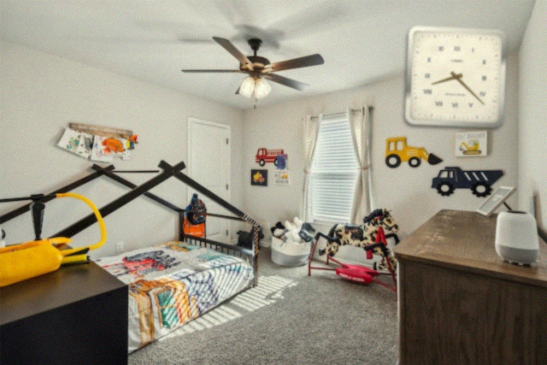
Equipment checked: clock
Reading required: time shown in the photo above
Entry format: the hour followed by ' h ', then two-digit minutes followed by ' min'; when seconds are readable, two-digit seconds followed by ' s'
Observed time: 8 h 22 min
